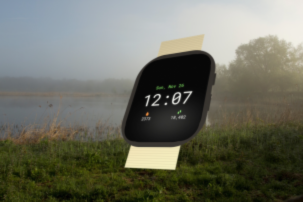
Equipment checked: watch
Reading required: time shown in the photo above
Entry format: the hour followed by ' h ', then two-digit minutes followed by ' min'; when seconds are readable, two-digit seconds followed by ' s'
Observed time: 12 h 07 min
